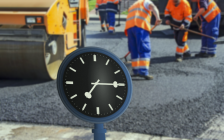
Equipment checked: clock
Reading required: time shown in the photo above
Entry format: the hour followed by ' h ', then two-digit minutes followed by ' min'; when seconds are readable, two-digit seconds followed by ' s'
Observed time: 7 h 15 min
